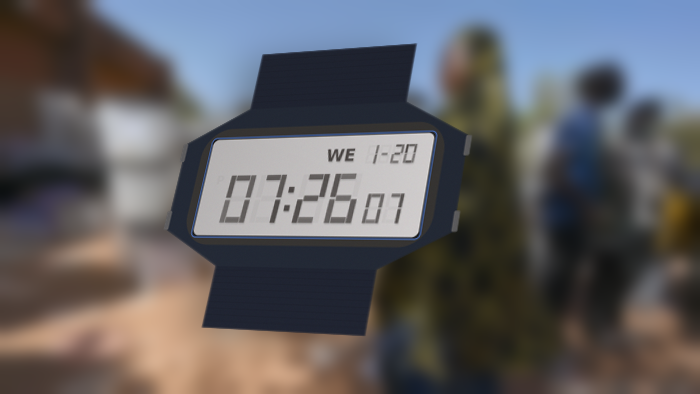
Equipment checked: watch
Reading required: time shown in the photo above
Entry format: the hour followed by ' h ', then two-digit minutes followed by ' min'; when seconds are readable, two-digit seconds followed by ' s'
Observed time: 7 h 26 min 07 s
